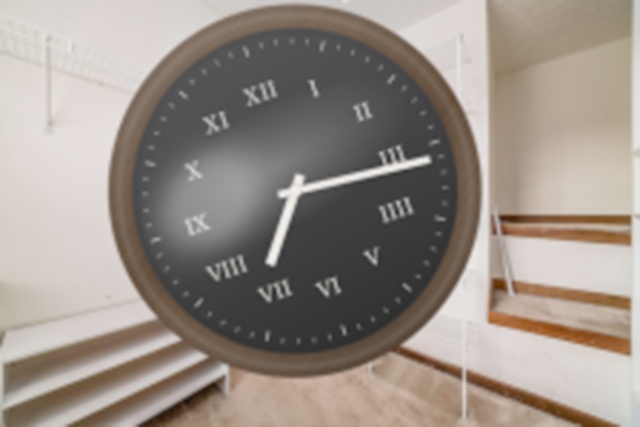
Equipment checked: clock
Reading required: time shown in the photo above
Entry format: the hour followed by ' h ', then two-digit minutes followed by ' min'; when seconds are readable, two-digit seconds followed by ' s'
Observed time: 7 h 16 min
